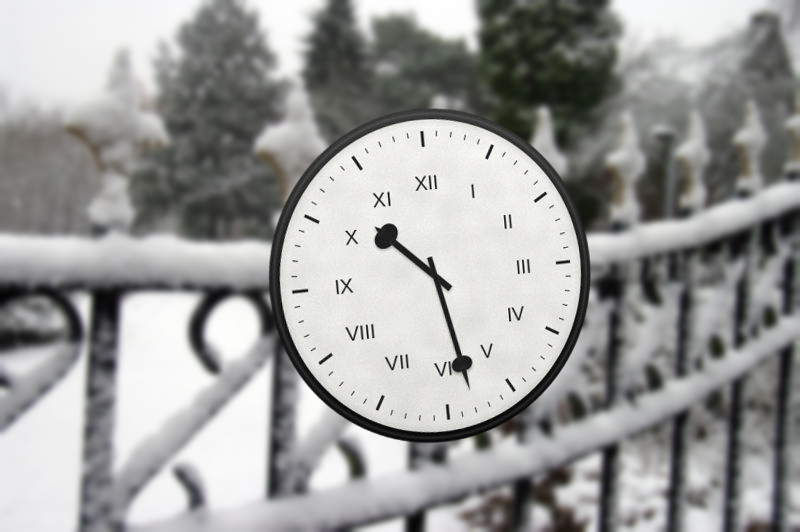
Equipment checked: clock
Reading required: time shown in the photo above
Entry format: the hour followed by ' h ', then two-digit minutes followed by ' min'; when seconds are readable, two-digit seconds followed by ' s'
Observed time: 10 h 28 min
